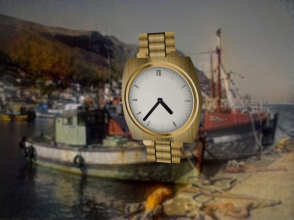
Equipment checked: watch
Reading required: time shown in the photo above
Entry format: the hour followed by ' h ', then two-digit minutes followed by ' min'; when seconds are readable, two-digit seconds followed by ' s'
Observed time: 4 h 37 min
